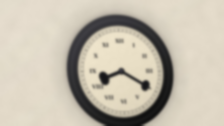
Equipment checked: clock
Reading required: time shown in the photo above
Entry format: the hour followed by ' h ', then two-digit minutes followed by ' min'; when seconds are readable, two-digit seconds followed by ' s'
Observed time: 8 h 20 min
